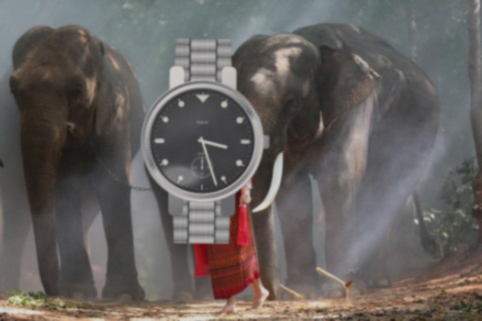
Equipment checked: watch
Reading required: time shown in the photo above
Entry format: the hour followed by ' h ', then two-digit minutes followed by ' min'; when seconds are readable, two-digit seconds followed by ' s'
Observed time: 3 h 27 min
